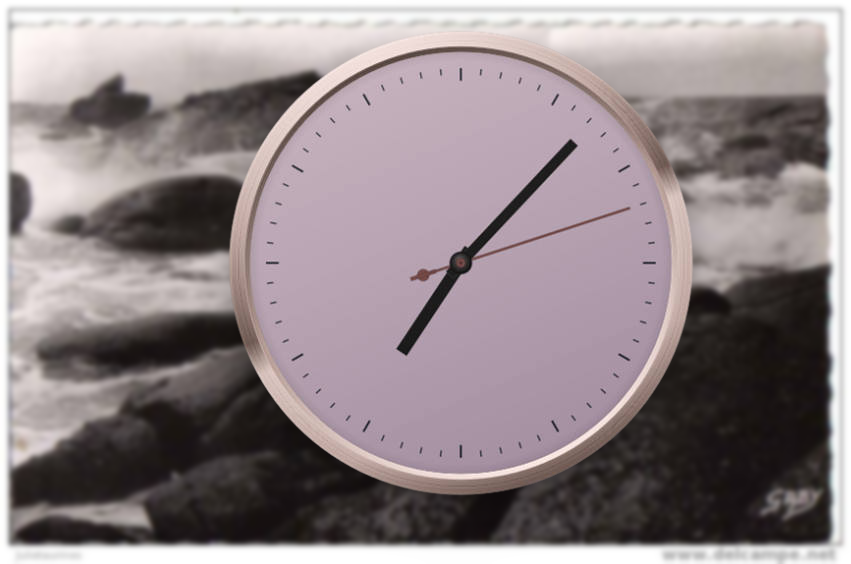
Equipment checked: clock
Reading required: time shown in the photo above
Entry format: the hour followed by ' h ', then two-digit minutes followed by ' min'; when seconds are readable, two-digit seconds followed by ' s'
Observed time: 7 h 07 min 12 s
